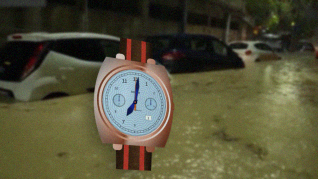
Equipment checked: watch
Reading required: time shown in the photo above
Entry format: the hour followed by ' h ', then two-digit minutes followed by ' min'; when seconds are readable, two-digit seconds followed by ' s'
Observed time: 7 h 01 min
